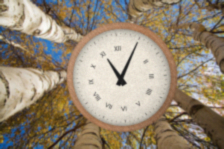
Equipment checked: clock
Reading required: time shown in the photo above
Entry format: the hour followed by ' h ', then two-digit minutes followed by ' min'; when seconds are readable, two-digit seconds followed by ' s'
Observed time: 11 h 05 min
